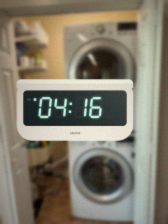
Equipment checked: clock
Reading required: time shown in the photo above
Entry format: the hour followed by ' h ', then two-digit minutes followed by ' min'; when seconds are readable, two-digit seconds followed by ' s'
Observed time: 4 h 16 min
